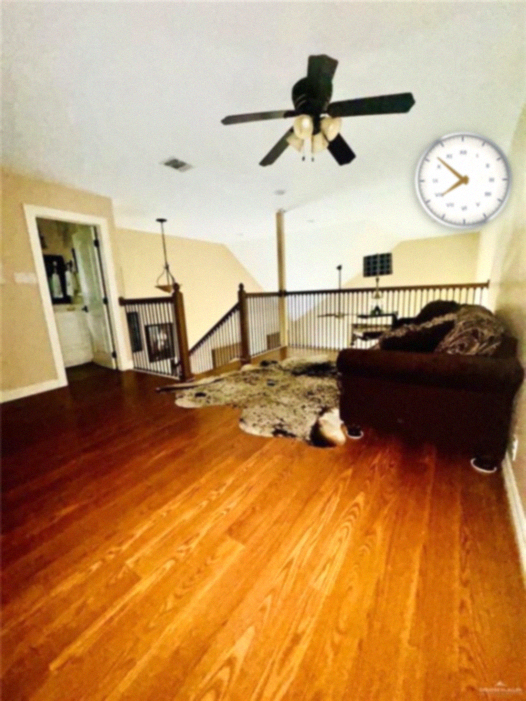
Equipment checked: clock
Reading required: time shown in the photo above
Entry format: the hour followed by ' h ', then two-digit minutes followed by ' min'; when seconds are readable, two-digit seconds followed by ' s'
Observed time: 7 h 52 min
